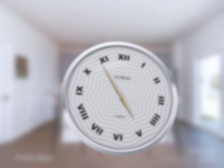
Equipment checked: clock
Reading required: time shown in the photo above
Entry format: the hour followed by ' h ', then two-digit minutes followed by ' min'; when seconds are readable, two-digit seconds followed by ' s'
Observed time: 4 h 54 min
